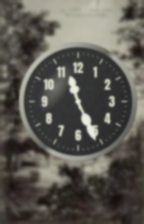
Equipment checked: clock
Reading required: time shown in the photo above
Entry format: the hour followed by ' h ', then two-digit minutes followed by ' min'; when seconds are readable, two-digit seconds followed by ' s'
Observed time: 11 h 26 min
